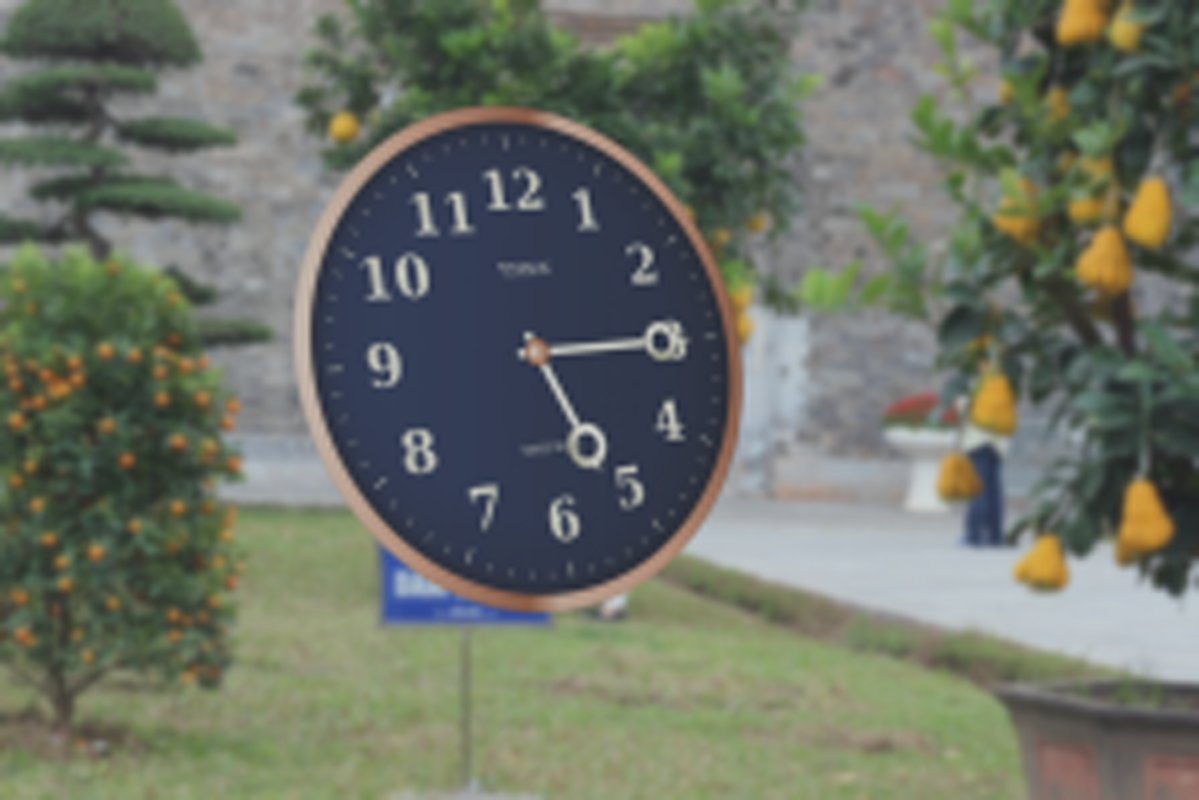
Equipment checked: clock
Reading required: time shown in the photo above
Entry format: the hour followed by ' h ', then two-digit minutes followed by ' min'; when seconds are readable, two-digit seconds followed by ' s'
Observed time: 5 h 15 min
